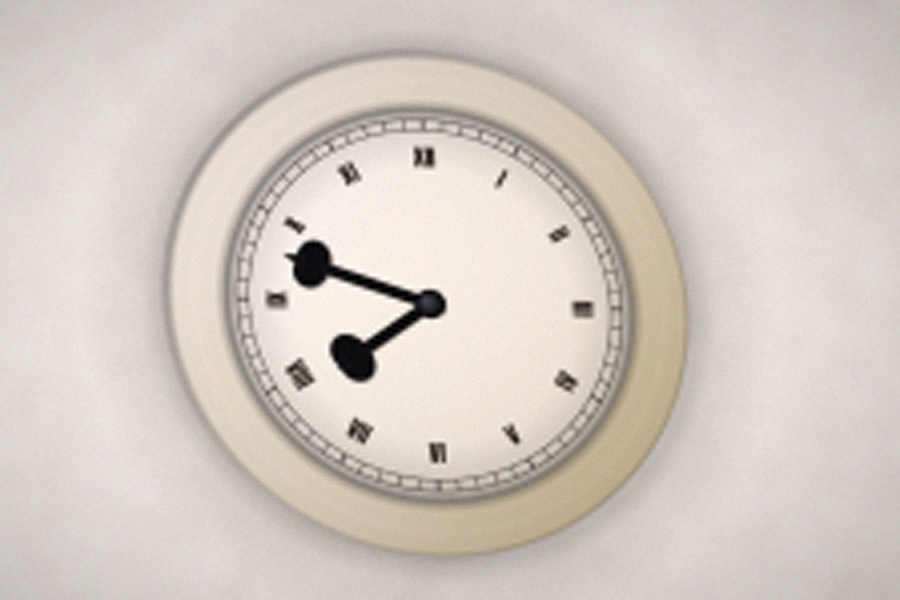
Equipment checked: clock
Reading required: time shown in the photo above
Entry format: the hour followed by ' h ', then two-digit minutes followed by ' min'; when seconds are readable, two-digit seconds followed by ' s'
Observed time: 7 h 48 min
